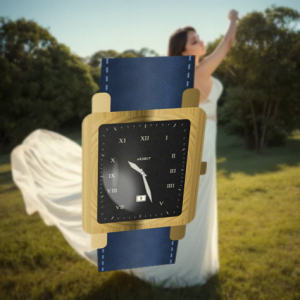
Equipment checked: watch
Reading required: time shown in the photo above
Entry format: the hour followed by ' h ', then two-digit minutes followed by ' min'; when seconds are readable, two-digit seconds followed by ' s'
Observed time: 10 h 27 min
